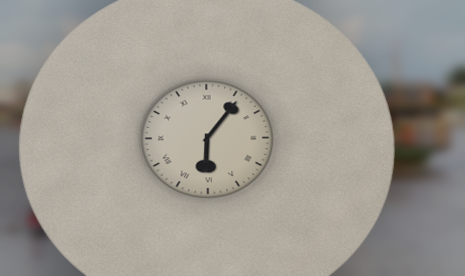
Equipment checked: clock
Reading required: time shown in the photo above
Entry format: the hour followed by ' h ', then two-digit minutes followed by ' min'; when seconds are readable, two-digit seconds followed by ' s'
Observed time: 6 h 06 min
